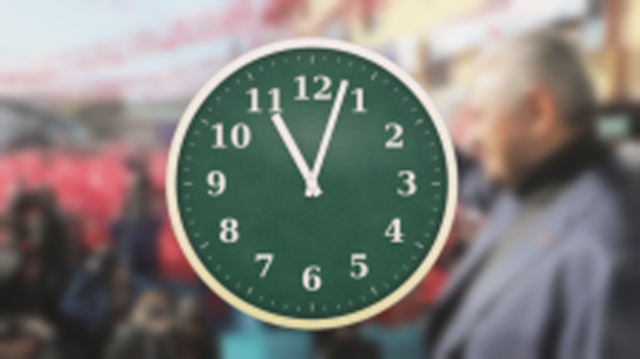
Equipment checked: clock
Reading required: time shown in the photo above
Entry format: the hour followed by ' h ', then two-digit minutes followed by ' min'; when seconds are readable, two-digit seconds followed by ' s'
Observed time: 11 h 03 min
